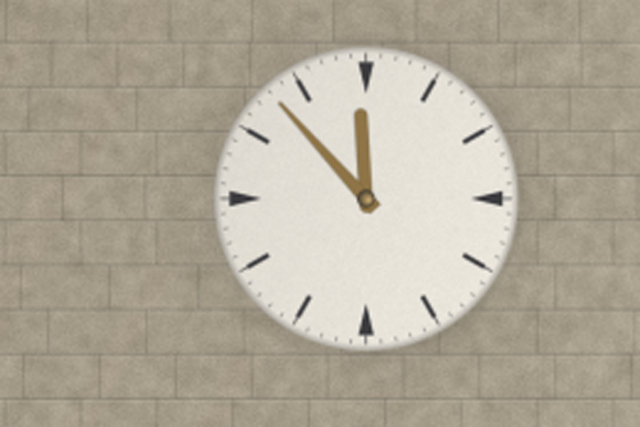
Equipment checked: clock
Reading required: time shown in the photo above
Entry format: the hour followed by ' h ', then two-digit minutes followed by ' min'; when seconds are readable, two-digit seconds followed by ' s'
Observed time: 11 h 53 min
